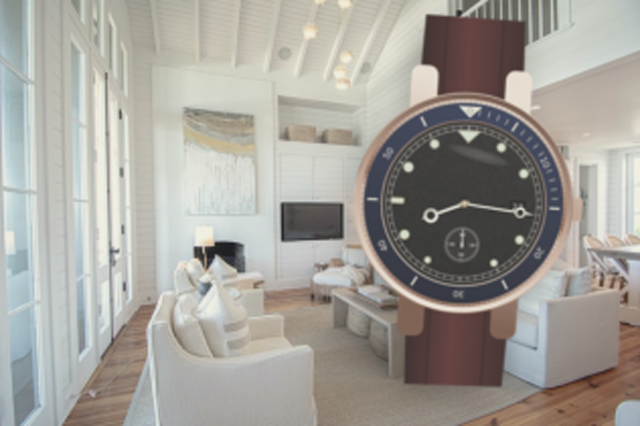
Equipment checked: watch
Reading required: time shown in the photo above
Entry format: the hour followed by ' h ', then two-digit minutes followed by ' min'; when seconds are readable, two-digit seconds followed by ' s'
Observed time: 8 h 16 min
